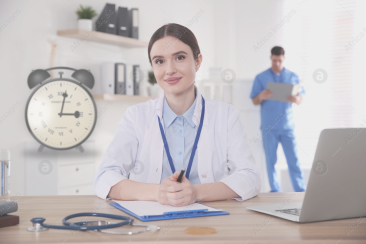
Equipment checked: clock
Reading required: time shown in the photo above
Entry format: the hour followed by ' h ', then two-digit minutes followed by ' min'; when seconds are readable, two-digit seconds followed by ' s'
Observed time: 3 h 02 min
